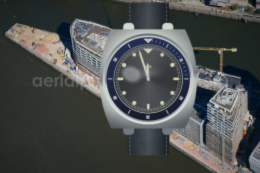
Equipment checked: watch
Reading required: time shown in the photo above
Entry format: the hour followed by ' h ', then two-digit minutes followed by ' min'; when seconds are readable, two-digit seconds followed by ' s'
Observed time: 11 h 57 min
